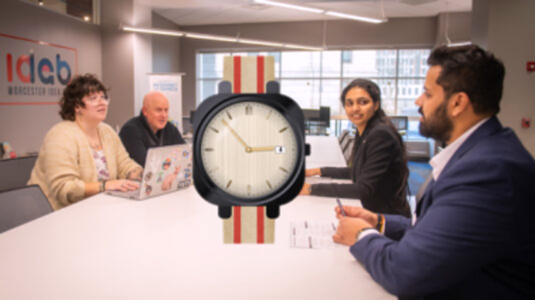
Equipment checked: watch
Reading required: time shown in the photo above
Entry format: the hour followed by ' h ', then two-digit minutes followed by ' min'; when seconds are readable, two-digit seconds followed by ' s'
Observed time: 2 h 53 min
